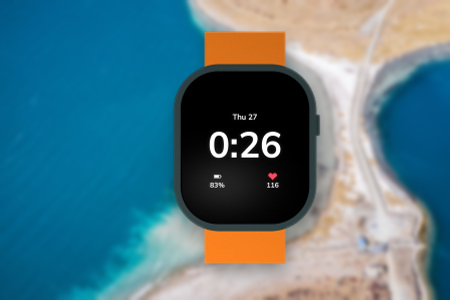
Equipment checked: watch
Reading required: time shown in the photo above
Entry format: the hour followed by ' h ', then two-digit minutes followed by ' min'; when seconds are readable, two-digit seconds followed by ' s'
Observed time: 0 h 26 min
